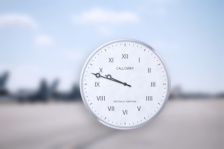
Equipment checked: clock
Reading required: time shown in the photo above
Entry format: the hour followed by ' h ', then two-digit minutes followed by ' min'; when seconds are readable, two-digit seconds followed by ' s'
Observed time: 9 h 48 min
